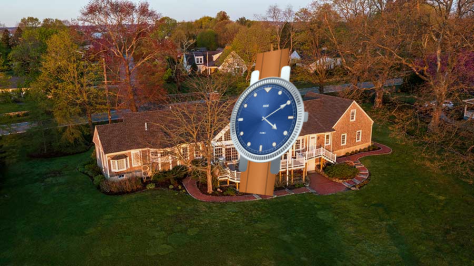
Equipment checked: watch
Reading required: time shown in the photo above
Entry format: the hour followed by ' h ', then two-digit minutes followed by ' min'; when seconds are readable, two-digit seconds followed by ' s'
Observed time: 4 h 10 min
